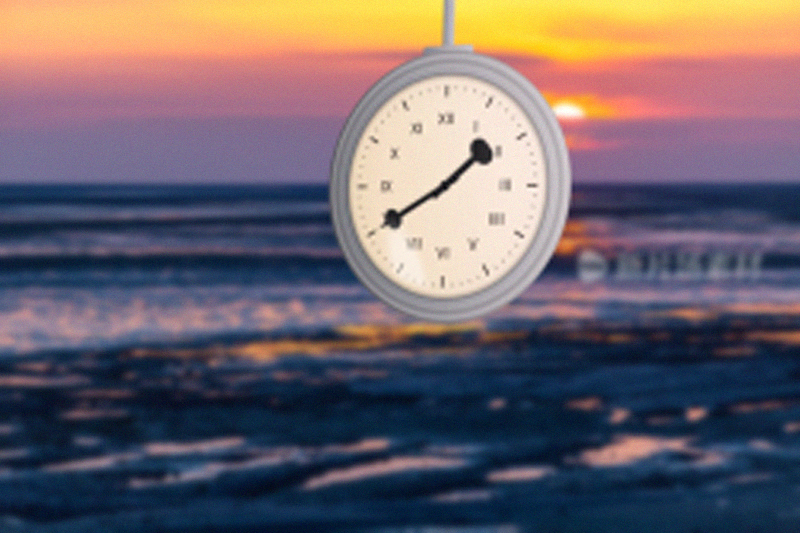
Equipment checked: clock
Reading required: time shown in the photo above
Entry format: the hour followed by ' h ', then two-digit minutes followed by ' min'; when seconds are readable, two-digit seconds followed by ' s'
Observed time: 1 h 40 min
